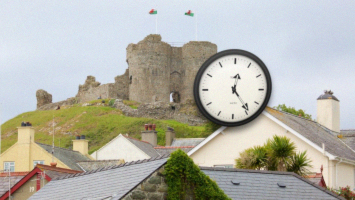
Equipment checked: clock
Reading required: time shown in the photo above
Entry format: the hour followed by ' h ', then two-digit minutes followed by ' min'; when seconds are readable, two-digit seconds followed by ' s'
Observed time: 12 h 24 min
